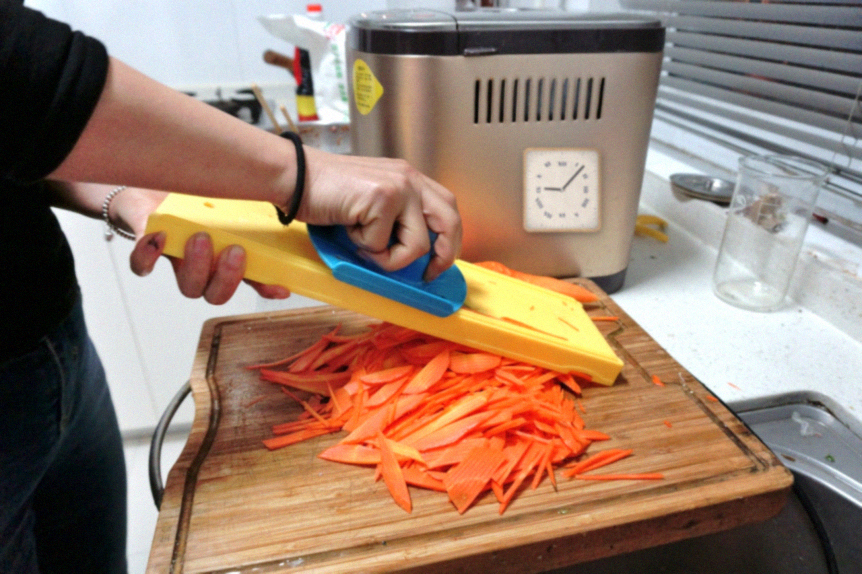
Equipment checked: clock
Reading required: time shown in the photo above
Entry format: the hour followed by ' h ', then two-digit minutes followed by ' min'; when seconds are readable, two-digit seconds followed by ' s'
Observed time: 9 h 07 min
